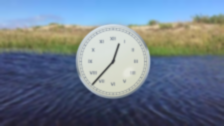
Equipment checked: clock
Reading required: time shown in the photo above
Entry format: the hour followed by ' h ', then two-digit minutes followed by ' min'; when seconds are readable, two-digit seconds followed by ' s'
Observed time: 12 h 37 min
